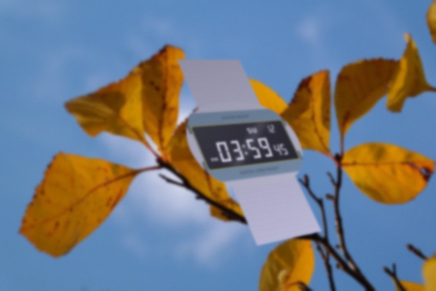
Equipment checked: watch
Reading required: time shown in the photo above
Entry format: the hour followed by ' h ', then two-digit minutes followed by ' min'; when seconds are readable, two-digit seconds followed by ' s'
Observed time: 3 h 59 min
